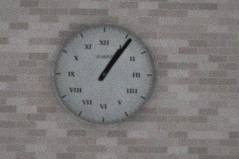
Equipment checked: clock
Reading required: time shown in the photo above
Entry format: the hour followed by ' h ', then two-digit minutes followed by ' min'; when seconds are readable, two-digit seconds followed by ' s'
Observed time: 1 h 06 min
